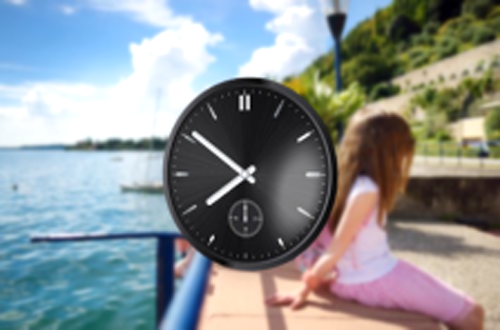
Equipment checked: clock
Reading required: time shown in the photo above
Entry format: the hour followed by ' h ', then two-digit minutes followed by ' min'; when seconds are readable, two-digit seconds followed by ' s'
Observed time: 7 h 51 min
